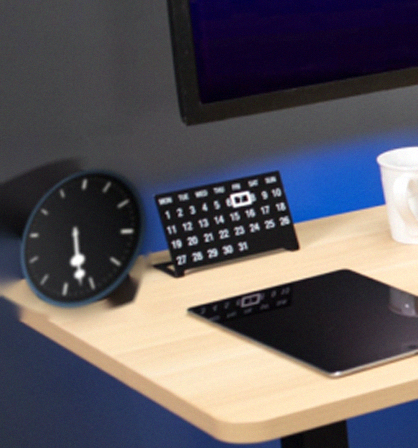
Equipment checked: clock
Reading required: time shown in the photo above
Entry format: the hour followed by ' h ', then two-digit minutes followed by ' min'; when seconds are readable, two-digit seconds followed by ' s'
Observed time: 5 h 27 min
